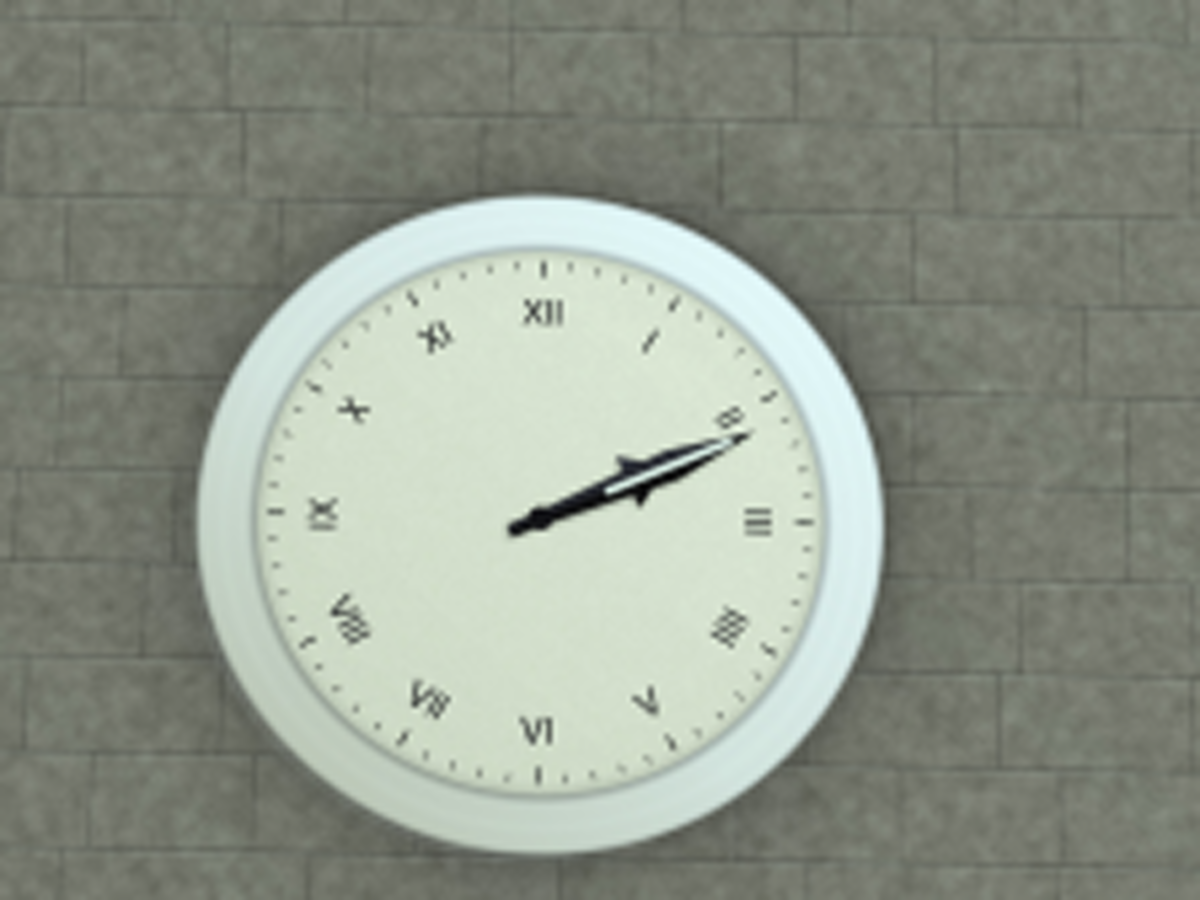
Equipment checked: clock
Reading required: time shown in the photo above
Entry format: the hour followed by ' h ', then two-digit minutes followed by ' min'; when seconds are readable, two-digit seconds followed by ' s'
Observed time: 2 h 11 min
